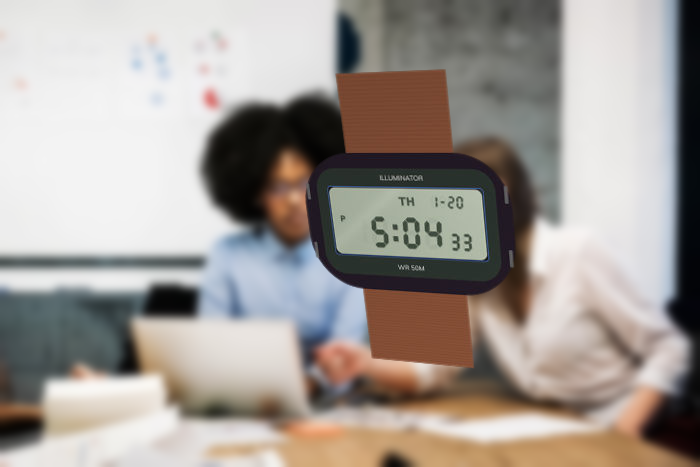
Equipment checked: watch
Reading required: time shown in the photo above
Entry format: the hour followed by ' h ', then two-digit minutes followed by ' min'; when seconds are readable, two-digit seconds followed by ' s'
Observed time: 5 h 04 min 33 s
